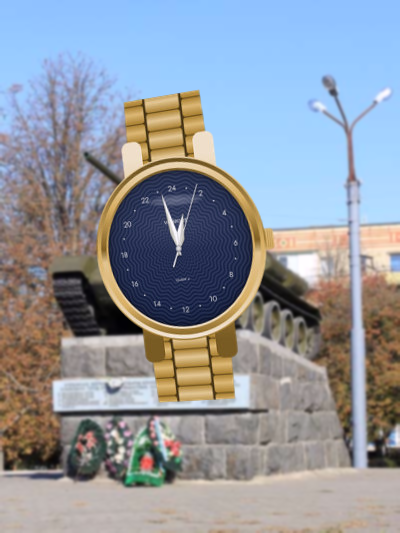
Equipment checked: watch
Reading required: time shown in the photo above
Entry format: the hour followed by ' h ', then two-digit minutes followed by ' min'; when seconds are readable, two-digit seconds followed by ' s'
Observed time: 0 h 58 min 04 s
